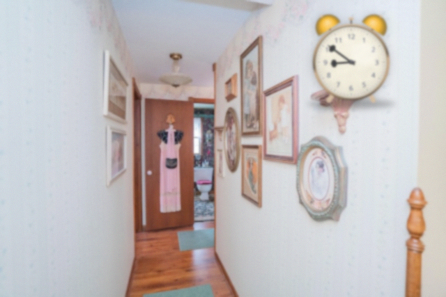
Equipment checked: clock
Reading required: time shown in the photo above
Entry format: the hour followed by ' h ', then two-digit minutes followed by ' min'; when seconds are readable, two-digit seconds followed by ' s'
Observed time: 8 h 51 min
